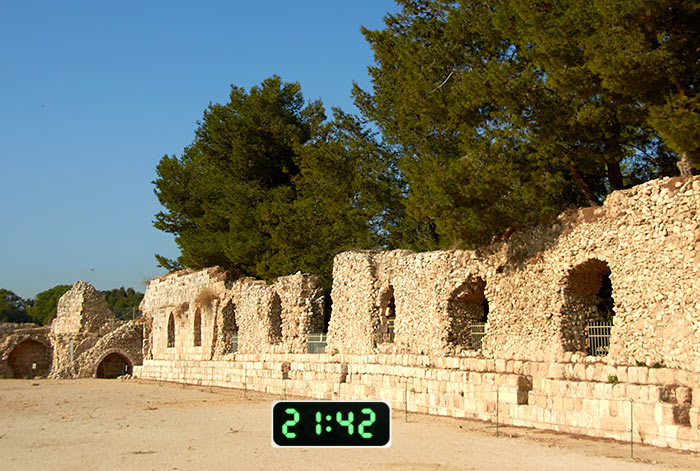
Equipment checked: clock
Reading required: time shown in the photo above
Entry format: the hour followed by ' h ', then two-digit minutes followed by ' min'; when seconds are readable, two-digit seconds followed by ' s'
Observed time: 21 h 42 min
